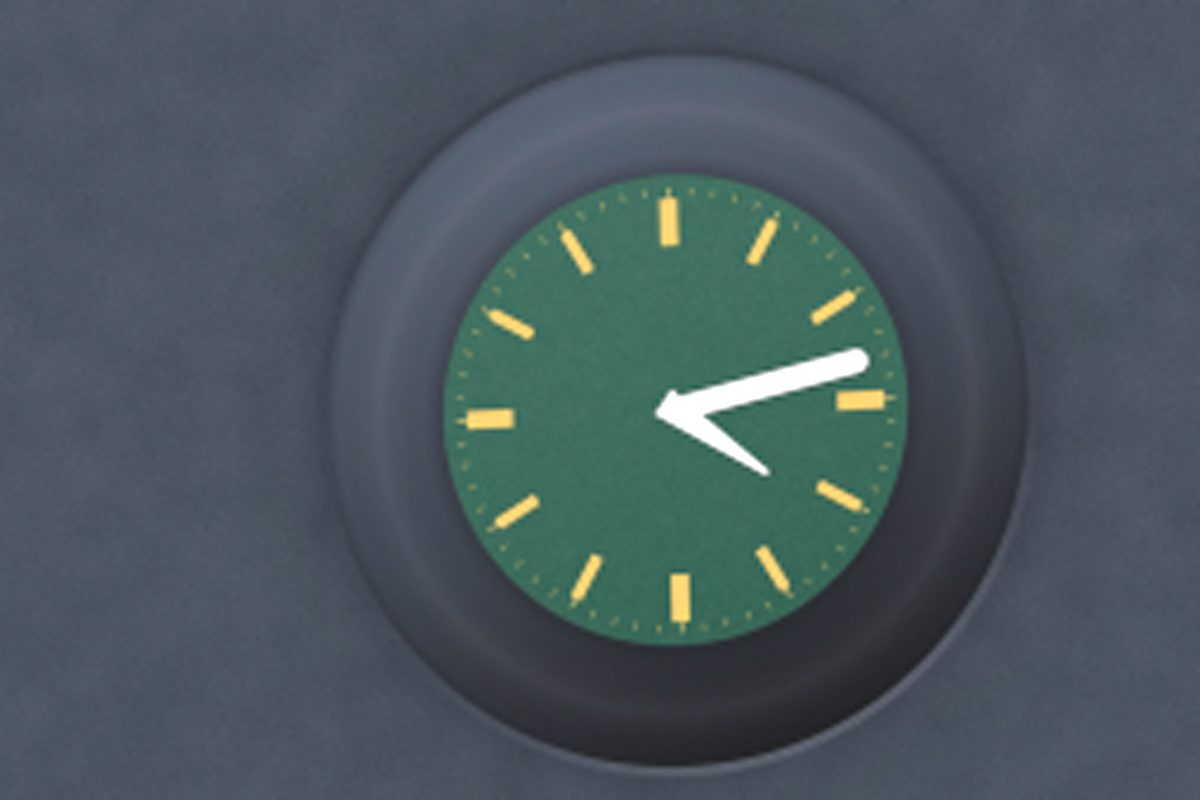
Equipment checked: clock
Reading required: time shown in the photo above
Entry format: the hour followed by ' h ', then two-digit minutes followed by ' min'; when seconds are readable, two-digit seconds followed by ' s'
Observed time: 4 h 13 min
